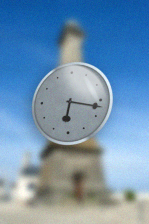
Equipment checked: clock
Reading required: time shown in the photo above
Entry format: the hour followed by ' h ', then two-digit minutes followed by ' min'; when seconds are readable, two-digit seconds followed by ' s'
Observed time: 6 h 17 min
